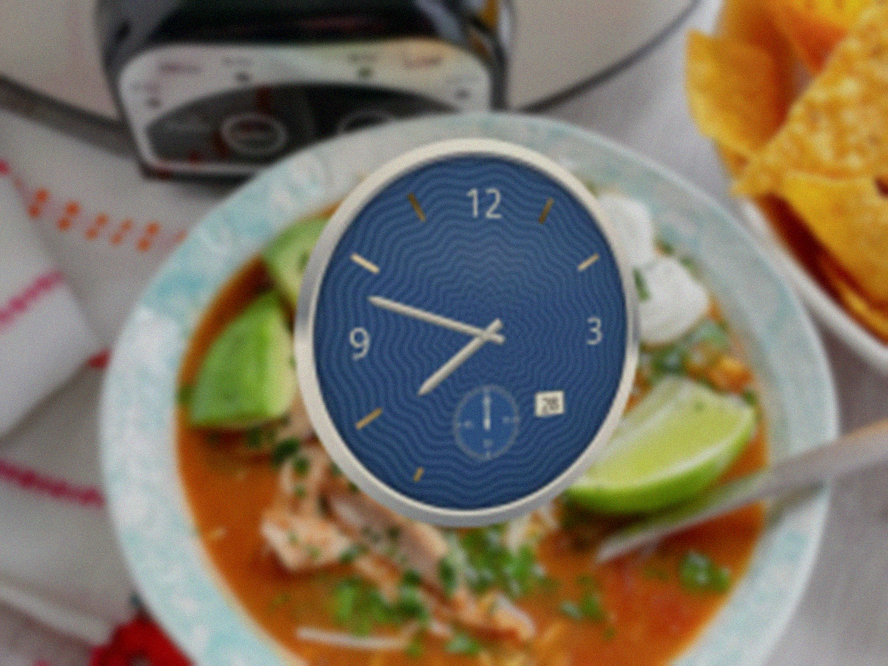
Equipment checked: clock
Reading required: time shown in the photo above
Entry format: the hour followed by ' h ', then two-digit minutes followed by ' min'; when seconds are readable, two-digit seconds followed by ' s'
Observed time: 7 h 48 min
